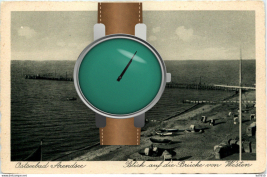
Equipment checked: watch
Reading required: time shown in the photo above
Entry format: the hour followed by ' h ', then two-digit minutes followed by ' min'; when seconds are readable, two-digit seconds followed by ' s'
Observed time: 1 h 05 min
